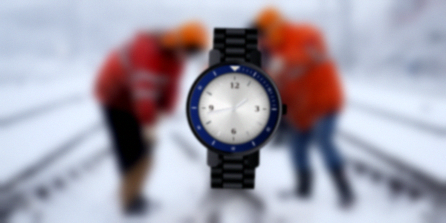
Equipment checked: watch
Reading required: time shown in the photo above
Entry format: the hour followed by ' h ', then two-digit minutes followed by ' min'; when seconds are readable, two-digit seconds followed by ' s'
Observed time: 1 h 43 min
